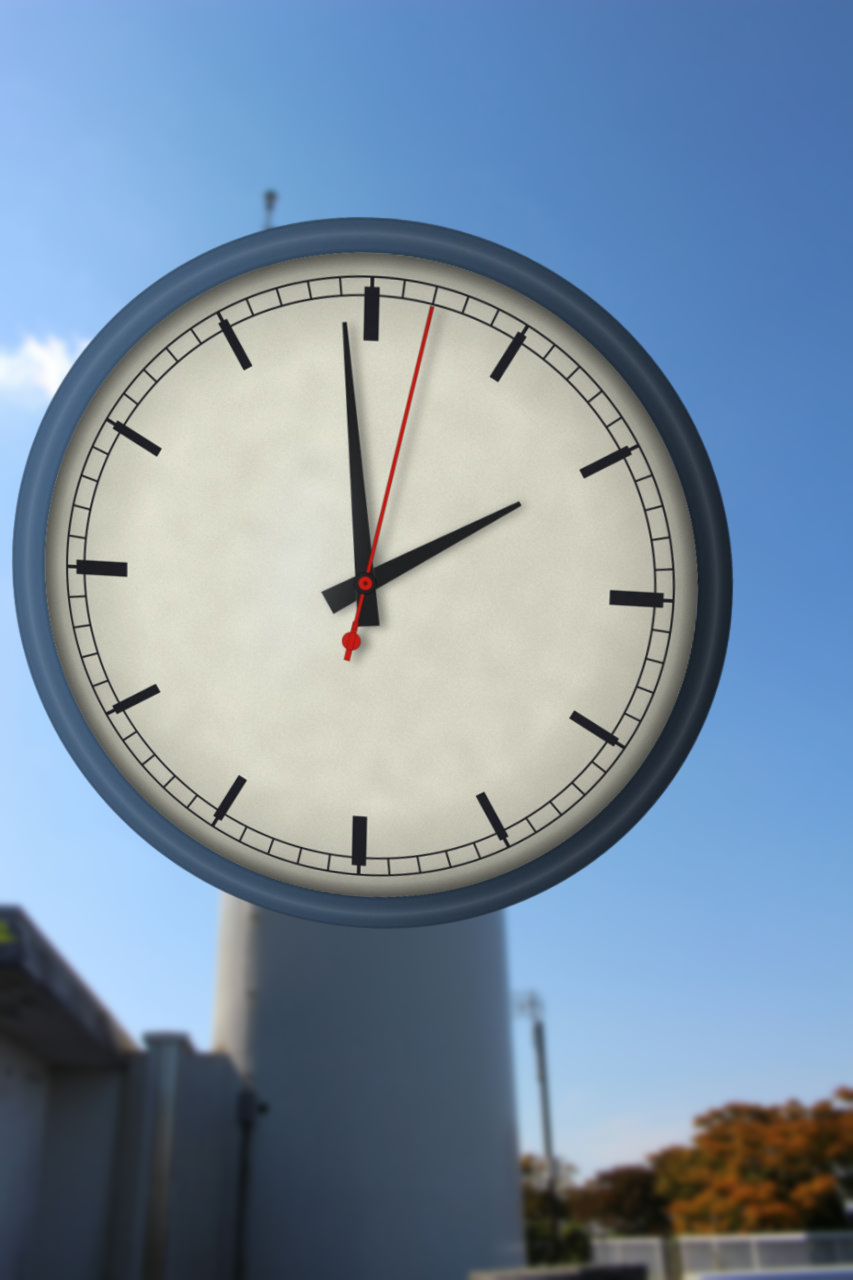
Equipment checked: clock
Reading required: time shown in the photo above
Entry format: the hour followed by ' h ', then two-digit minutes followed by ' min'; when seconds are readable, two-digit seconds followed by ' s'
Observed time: 1 h 59 min 02 s
